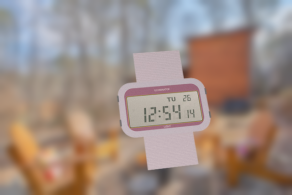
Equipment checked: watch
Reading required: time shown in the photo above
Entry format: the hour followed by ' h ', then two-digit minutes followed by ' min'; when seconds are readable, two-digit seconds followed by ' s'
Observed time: 12 h 54 min 14 s
